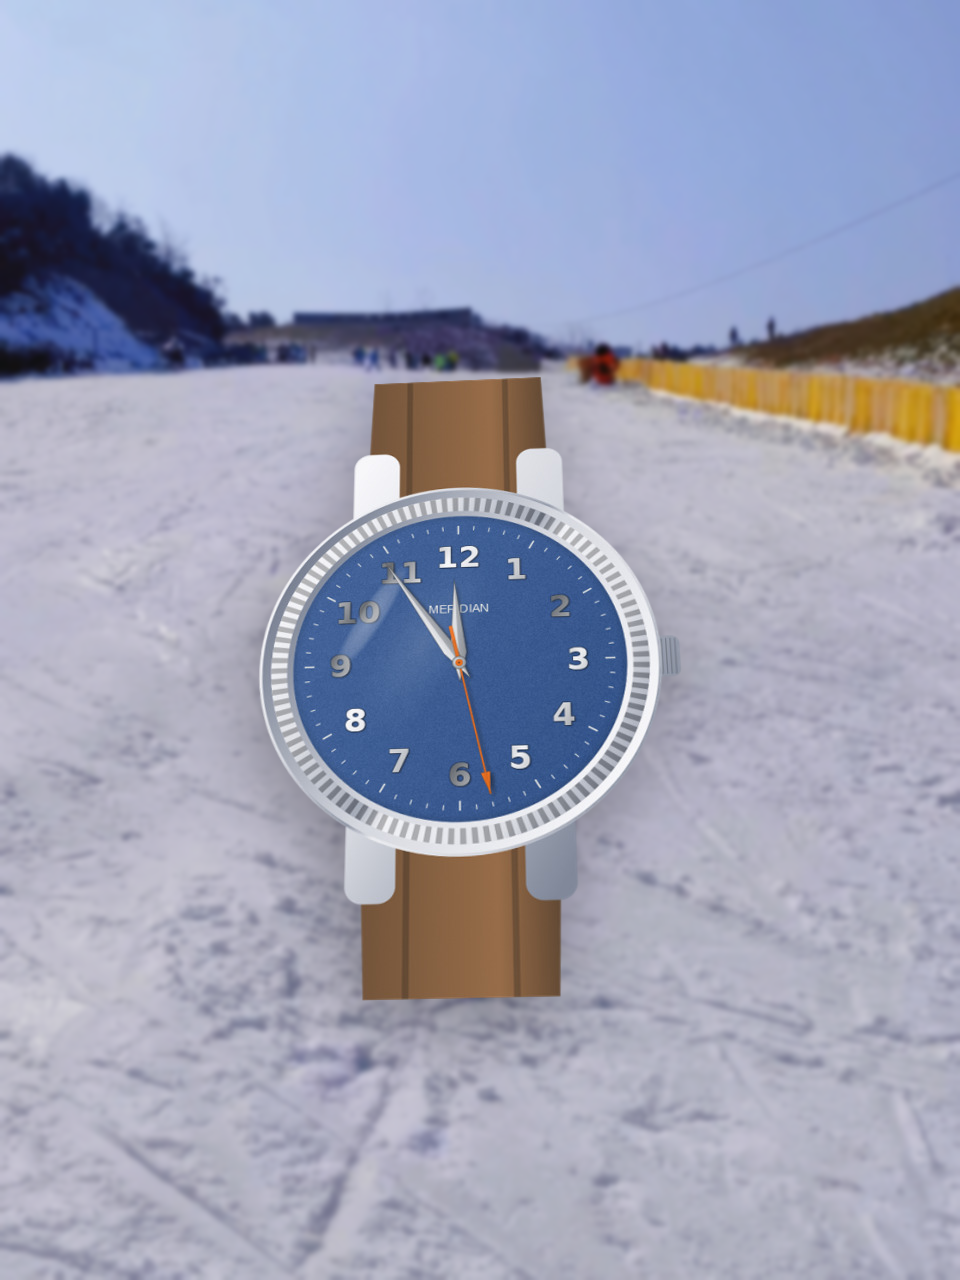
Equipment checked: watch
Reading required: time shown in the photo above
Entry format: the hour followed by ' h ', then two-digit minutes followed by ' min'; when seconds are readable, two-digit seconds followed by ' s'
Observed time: 11 h 54 min 28 s
